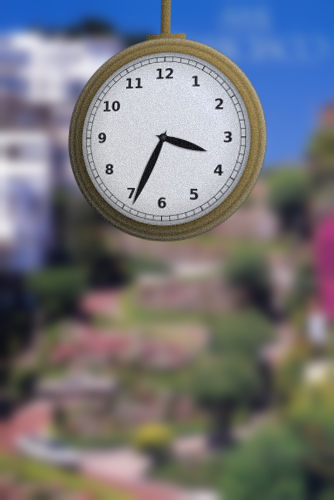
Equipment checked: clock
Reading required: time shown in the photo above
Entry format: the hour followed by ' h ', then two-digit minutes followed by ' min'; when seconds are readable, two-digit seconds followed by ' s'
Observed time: 3 h 34 min
